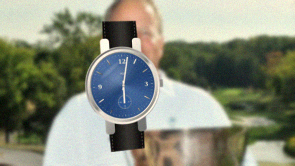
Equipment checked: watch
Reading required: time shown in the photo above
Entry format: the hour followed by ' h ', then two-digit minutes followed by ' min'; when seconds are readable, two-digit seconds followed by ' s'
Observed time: 6 h 02 min
